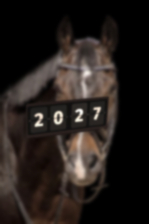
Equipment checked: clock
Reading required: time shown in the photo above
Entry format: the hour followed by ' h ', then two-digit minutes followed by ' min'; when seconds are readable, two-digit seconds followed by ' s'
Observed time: 20 h 27 min
